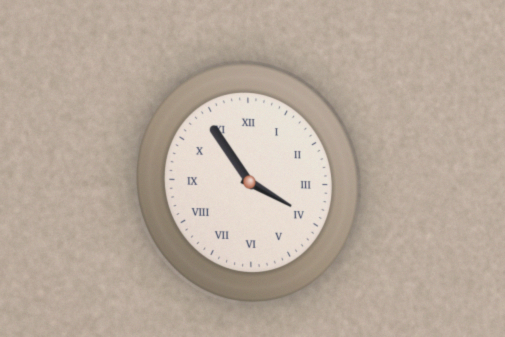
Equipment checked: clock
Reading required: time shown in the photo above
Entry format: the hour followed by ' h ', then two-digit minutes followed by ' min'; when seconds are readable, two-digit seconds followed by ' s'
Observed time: 3 h 54 min
